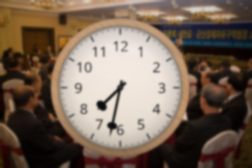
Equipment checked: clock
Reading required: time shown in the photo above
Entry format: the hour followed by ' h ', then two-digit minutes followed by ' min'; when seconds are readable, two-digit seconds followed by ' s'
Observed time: 7 h 32 min
